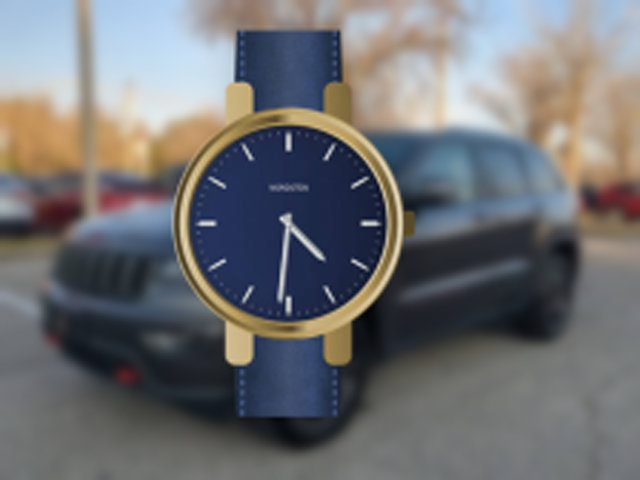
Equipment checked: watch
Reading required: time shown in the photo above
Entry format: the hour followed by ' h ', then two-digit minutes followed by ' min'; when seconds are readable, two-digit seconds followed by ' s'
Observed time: 4 h 31 min
